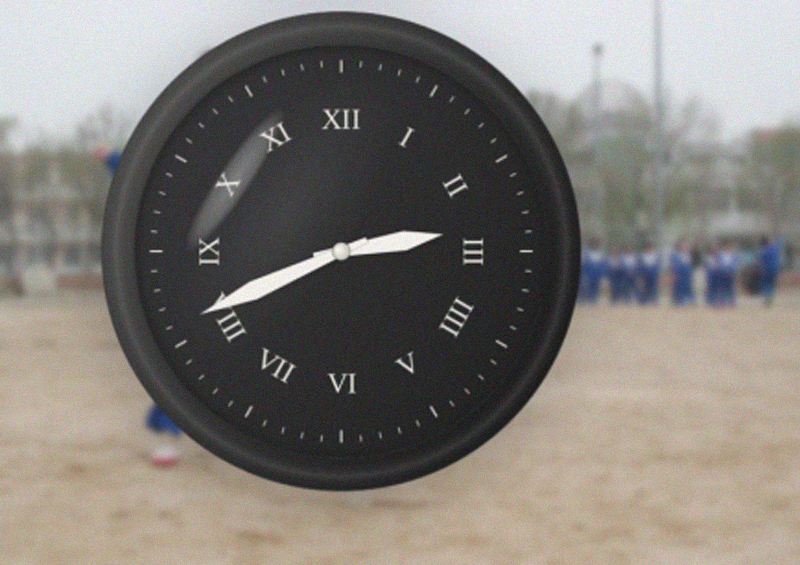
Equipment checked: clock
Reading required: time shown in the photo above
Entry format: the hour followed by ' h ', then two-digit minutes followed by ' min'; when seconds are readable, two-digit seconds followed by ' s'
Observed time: 2 h 41 min
